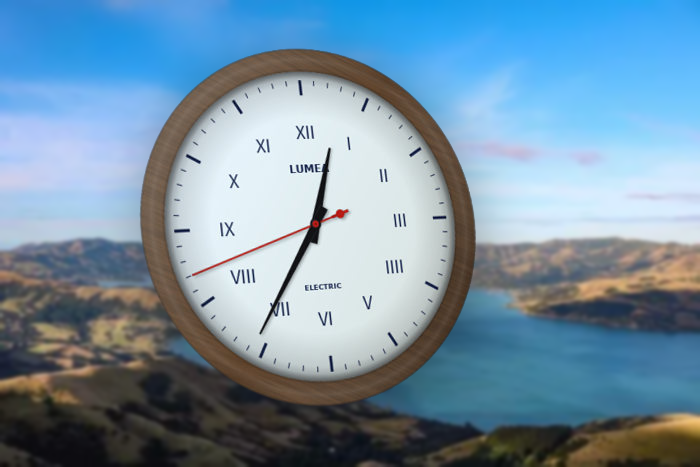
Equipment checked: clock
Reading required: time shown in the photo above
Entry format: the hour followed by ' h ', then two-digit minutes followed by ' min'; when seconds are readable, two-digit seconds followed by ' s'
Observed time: 12 h 35 min 42 s
